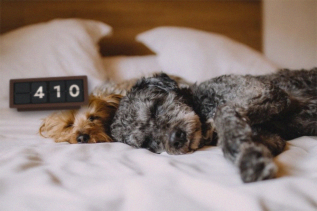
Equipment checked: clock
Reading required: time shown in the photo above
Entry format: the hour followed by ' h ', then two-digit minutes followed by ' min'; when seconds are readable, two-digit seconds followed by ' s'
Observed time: 4 h 10 min
